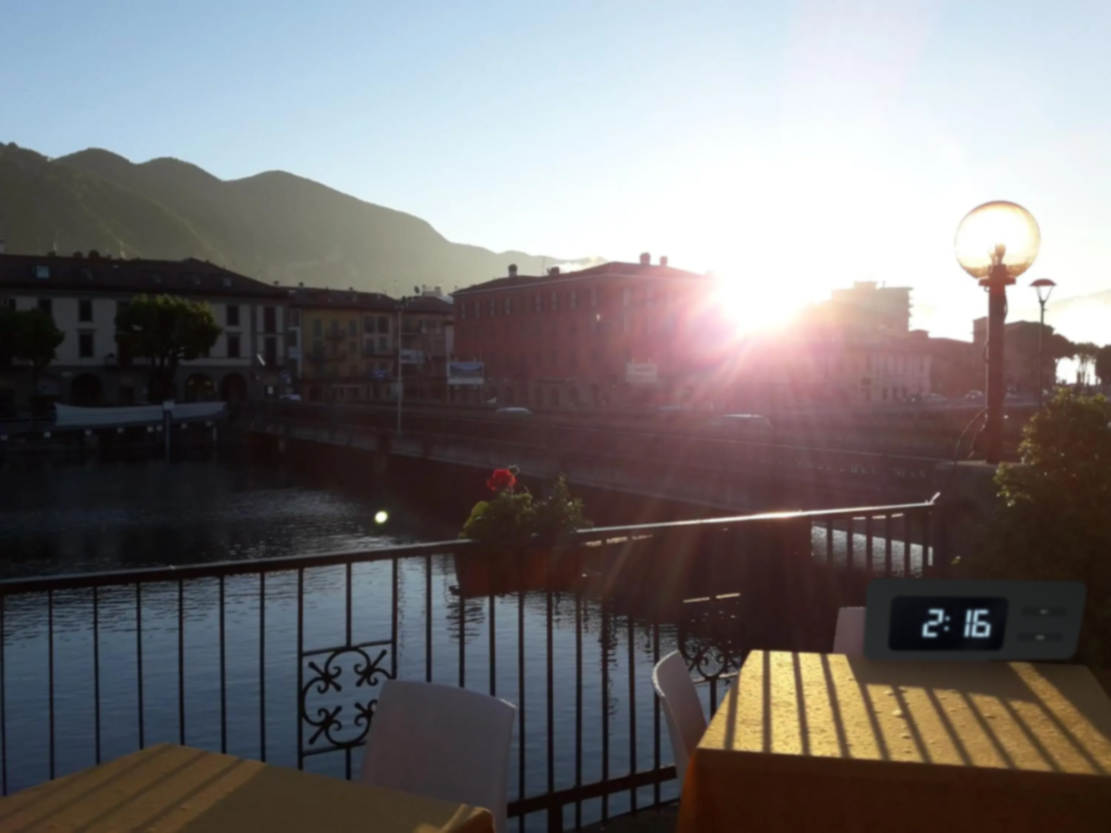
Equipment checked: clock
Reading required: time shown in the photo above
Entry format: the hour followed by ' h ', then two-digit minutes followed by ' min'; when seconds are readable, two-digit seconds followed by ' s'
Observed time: 2 h 16 min
